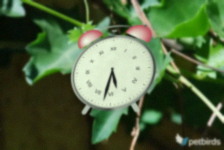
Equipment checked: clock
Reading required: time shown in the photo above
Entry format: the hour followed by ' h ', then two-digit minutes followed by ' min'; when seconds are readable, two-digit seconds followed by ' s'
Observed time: 5 h 32 min
